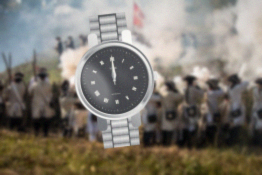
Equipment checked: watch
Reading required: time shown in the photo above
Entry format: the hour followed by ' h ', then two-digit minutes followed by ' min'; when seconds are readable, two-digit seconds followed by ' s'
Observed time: 12 h 00 min
